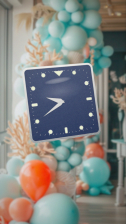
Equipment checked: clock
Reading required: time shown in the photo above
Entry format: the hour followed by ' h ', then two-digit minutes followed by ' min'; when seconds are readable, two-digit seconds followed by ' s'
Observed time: 9 h 40 min
